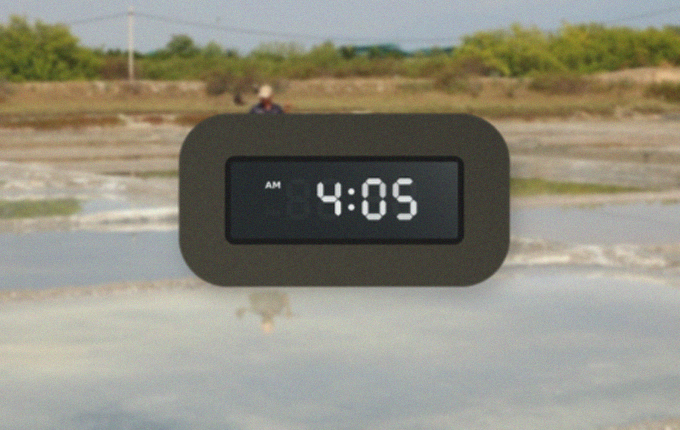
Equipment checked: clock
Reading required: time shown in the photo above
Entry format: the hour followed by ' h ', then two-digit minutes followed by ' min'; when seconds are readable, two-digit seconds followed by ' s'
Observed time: 4 h 05 min
